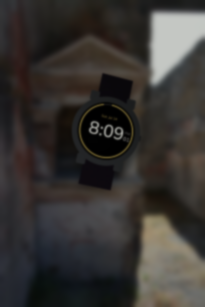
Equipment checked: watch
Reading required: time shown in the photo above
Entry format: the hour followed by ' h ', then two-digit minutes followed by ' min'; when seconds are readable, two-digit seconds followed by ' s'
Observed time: 8 h 09 min
